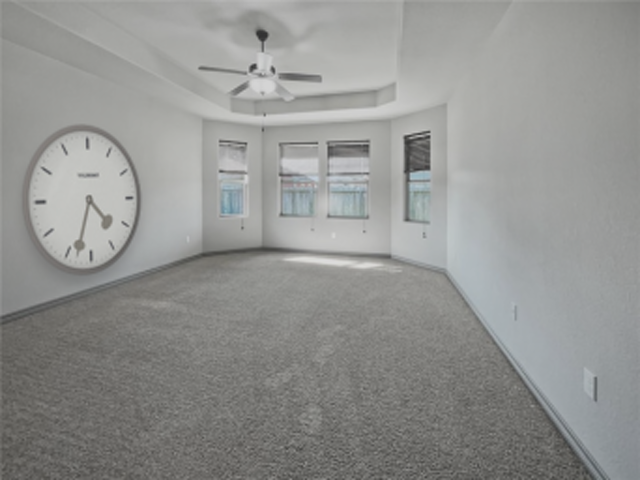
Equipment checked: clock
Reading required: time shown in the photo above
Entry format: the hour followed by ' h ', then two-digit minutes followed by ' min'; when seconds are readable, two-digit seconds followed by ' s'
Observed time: 4 h 33 min
